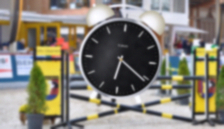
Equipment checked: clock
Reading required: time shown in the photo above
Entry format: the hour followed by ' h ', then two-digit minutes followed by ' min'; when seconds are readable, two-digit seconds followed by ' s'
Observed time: 6 h 21 min
